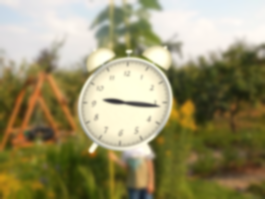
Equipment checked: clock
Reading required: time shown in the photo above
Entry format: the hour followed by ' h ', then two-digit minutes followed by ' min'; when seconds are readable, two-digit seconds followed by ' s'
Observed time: 9 h 16 min
